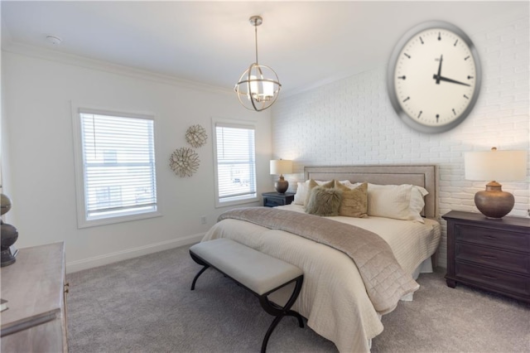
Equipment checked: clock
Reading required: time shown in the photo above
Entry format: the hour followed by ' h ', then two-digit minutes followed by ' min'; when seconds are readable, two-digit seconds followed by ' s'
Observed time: 12 h 17 min
